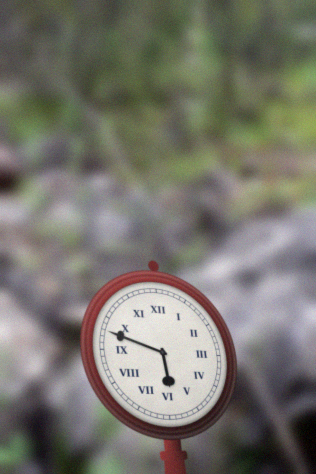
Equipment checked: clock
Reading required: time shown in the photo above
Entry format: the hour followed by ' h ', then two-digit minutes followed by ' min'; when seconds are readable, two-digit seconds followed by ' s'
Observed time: 5 h 48 min
